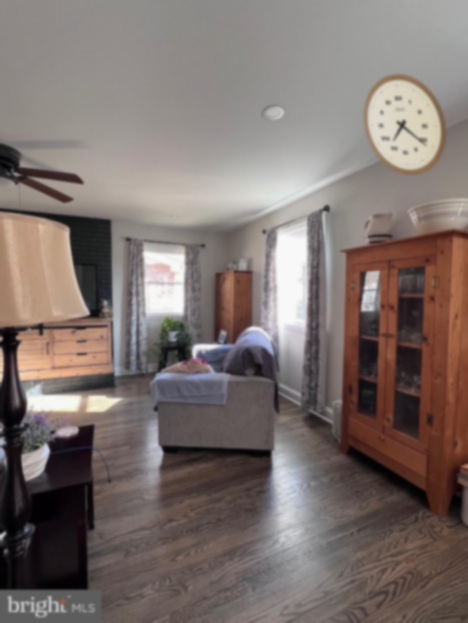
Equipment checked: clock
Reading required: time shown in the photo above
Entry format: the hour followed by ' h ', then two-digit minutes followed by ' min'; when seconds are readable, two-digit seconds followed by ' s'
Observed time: 7 h 21 min
